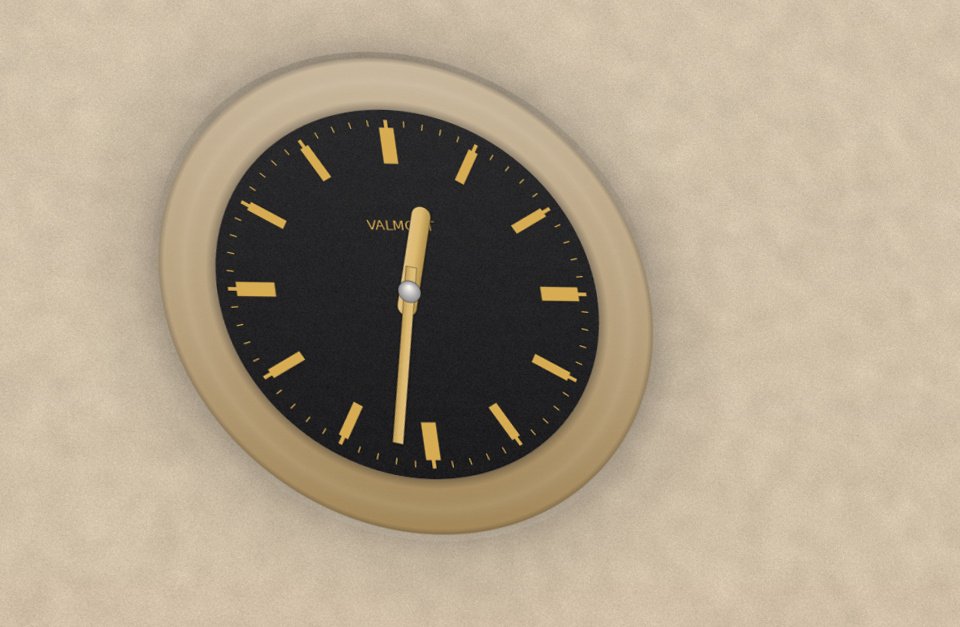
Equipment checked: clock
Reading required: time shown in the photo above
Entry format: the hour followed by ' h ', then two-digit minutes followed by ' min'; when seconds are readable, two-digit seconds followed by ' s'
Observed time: 12 h 32 min
